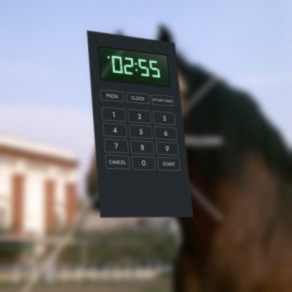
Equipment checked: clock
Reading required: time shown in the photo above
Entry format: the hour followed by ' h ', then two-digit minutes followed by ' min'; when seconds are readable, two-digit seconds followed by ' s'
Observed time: 2 h 55 min
